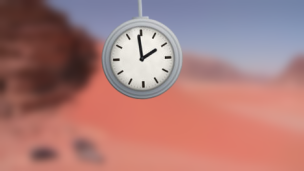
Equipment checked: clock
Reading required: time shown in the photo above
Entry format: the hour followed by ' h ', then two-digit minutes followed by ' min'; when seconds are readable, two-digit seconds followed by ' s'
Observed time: 1 h 59 min
